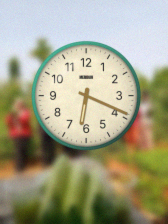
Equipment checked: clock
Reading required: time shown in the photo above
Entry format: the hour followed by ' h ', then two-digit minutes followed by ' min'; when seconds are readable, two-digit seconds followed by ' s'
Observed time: 6 h 19 min
